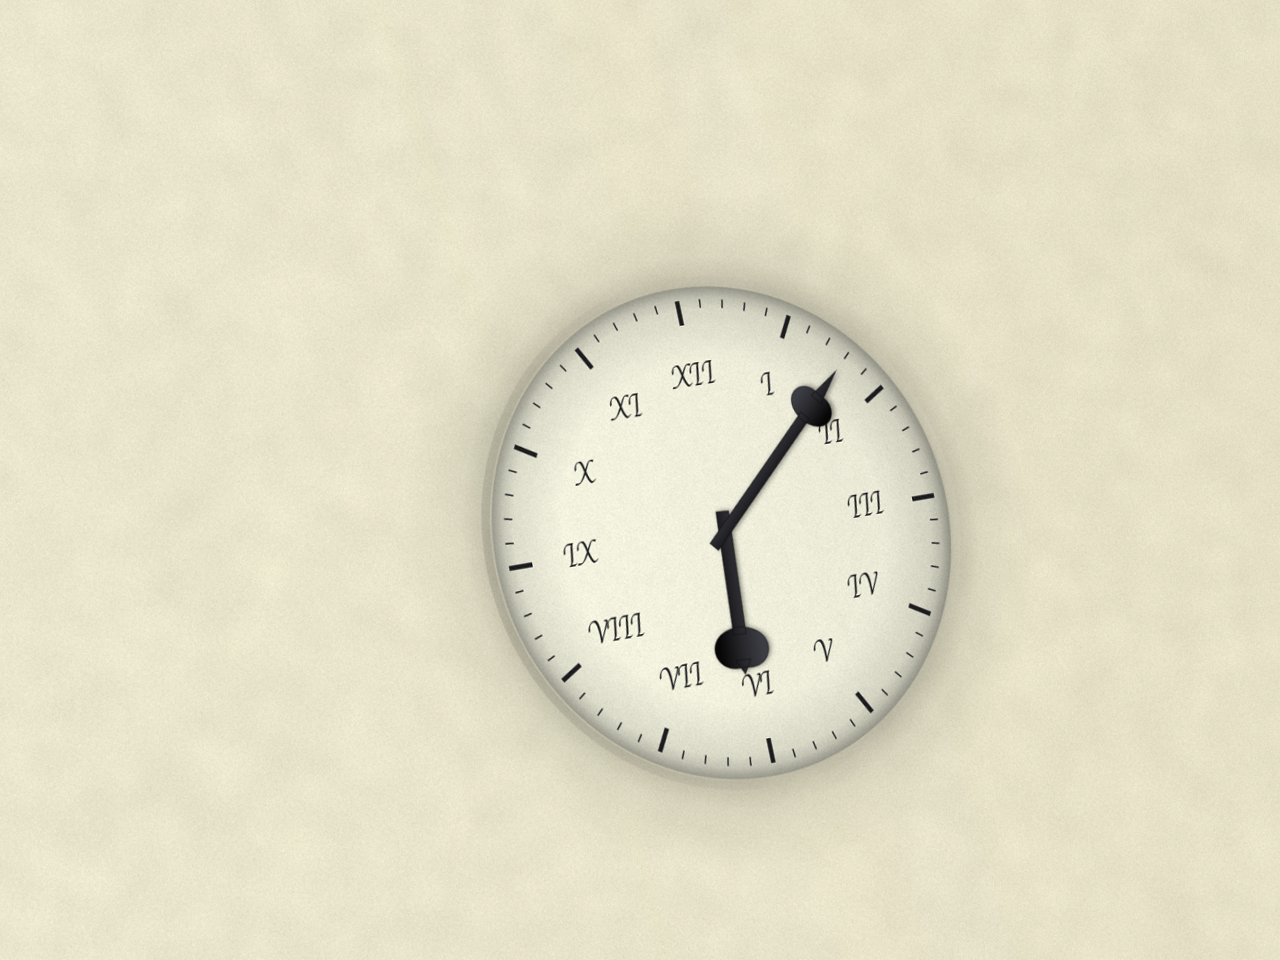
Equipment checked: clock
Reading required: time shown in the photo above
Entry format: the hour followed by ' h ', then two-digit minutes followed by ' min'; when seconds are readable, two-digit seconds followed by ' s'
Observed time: 6 h 08 min
